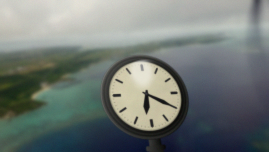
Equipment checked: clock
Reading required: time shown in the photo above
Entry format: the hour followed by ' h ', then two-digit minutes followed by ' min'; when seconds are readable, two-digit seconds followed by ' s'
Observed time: 6 h 20 min
